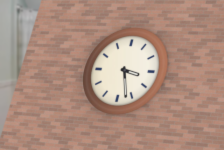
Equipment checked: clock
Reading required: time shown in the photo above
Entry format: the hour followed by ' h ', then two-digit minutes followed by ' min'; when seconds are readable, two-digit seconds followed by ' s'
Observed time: 3 h 27 min
